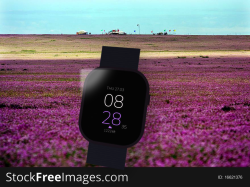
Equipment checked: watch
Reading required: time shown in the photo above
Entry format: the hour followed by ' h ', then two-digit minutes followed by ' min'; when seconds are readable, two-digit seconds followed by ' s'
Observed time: 8 h 28 min
